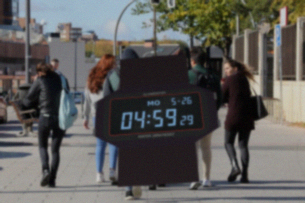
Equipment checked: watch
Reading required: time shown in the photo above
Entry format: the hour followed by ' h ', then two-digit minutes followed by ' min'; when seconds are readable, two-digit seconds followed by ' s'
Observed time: 4 h 59 min
